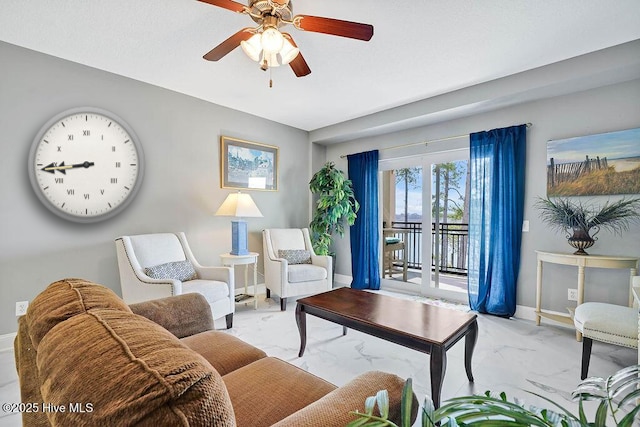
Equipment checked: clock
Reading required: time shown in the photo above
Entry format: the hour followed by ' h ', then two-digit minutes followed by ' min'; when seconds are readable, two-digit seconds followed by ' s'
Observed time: 8 h 44 min
